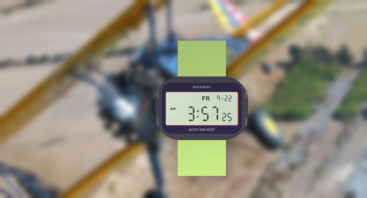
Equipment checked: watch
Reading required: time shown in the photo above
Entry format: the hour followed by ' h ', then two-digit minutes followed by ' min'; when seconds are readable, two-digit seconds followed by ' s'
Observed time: 3 h 57 min 25 s
